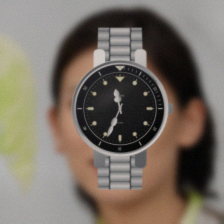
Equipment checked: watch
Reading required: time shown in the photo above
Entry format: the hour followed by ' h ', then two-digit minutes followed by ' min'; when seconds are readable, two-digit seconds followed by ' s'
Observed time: 11 h 34 min
